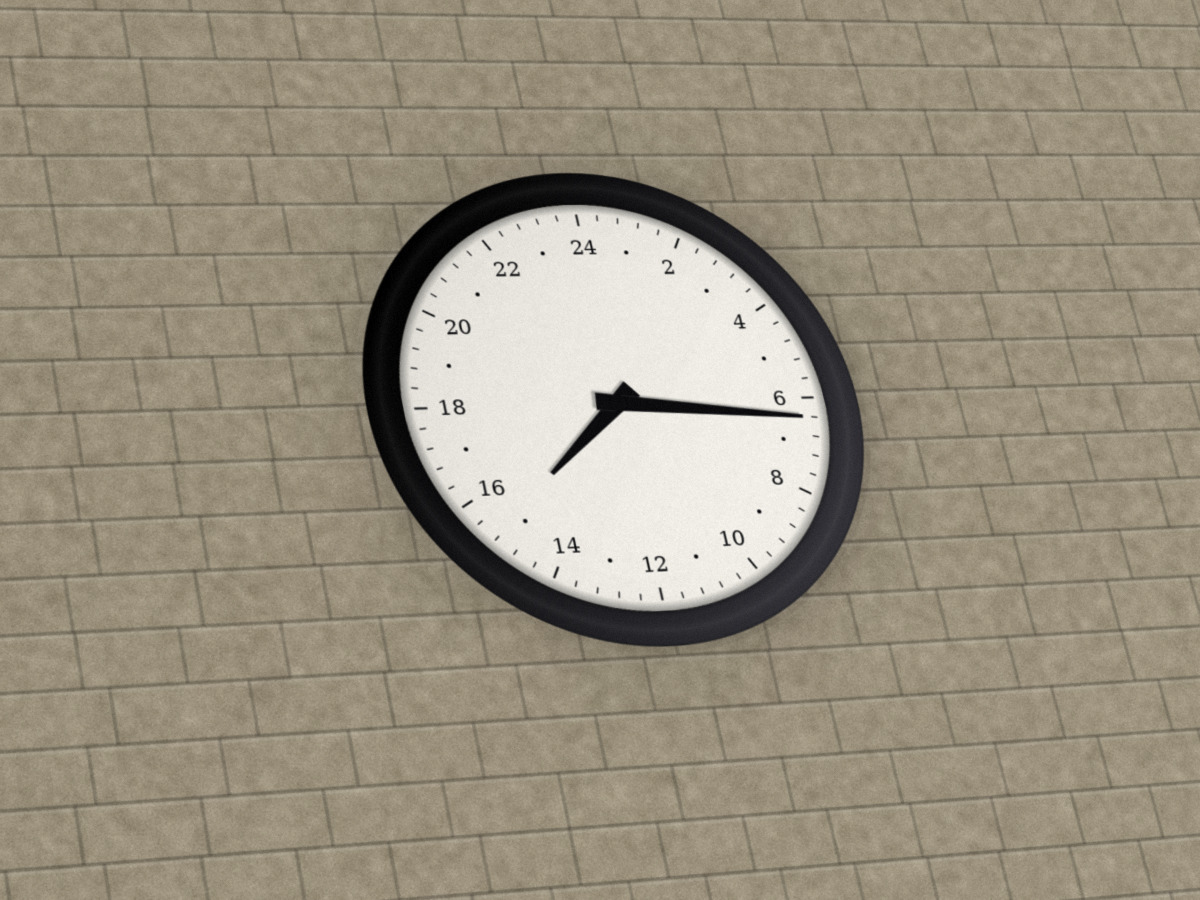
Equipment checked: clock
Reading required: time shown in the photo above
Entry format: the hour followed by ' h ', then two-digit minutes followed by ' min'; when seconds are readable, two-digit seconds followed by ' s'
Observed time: 15 h 16 min
